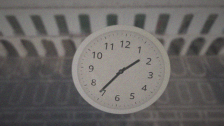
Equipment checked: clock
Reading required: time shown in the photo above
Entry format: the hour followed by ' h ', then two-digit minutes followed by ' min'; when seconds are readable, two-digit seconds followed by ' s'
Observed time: 1 h 36 min
